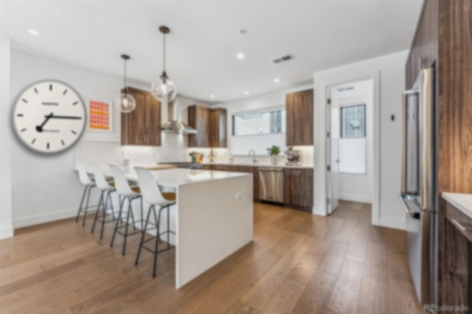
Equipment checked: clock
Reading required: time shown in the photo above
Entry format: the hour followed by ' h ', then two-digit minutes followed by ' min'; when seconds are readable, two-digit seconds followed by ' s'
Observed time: 7 h 15 min
